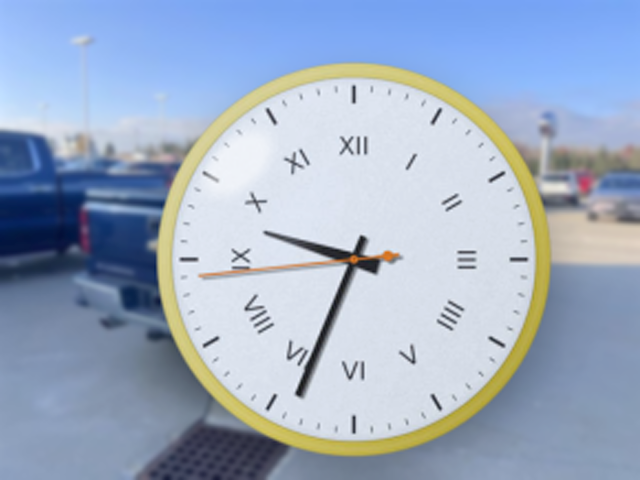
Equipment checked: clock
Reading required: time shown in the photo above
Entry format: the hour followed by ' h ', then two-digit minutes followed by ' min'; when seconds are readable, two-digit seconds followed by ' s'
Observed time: 9 h 33 min 44 s
